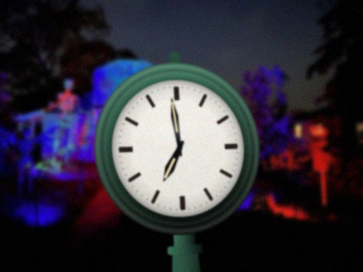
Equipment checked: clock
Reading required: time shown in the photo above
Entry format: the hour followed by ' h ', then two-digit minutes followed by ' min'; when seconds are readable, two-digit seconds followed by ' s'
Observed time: 6 h 59 min
